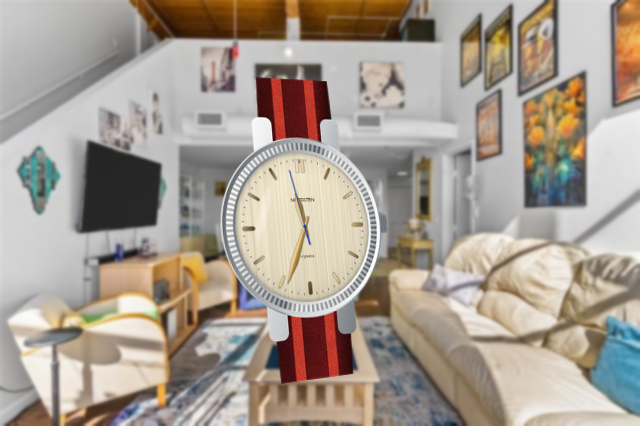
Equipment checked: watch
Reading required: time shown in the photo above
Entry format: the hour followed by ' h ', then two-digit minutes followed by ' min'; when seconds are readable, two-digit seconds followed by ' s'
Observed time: 11 h 33 min 58 s
